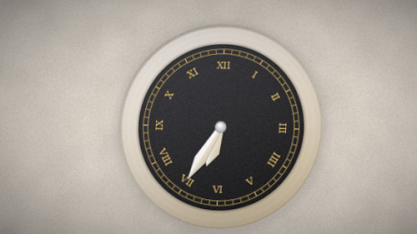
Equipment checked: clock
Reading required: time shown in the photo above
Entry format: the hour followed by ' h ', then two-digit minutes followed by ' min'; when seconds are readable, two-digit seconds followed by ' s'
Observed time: 6 h 35 min
